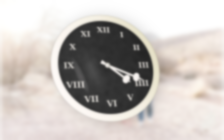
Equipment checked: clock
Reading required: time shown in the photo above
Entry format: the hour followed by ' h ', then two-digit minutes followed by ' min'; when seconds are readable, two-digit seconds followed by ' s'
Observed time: 4 h 19 min
